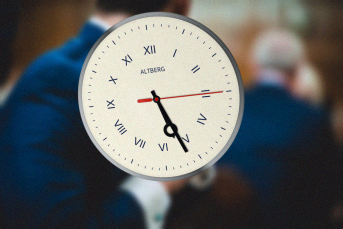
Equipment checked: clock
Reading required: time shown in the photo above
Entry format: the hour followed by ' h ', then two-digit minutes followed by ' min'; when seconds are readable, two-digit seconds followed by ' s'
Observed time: 5 h 26 min 15 s
